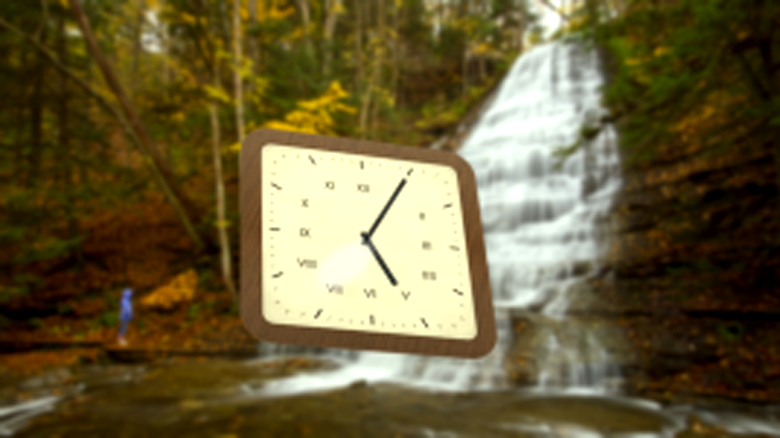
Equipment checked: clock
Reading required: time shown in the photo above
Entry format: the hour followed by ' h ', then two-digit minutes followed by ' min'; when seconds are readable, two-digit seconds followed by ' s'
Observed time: 5 h 05 min
